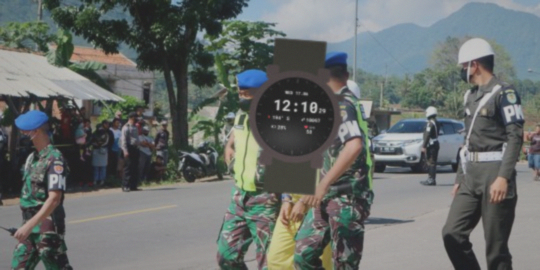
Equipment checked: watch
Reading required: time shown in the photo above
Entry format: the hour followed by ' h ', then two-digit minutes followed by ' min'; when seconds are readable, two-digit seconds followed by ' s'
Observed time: 12 h 10 min
